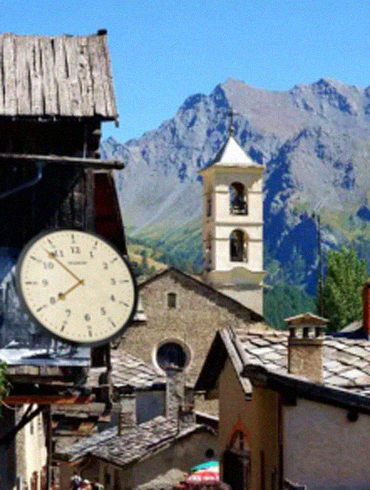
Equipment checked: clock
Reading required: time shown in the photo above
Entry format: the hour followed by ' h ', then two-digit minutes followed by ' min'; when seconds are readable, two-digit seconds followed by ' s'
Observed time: 7 h 53 min
